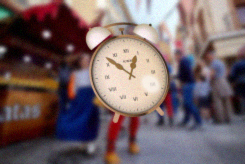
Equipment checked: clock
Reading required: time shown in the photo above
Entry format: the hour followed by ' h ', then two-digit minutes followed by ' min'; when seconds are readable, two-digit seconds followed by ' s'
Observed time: 12 h 52 min
